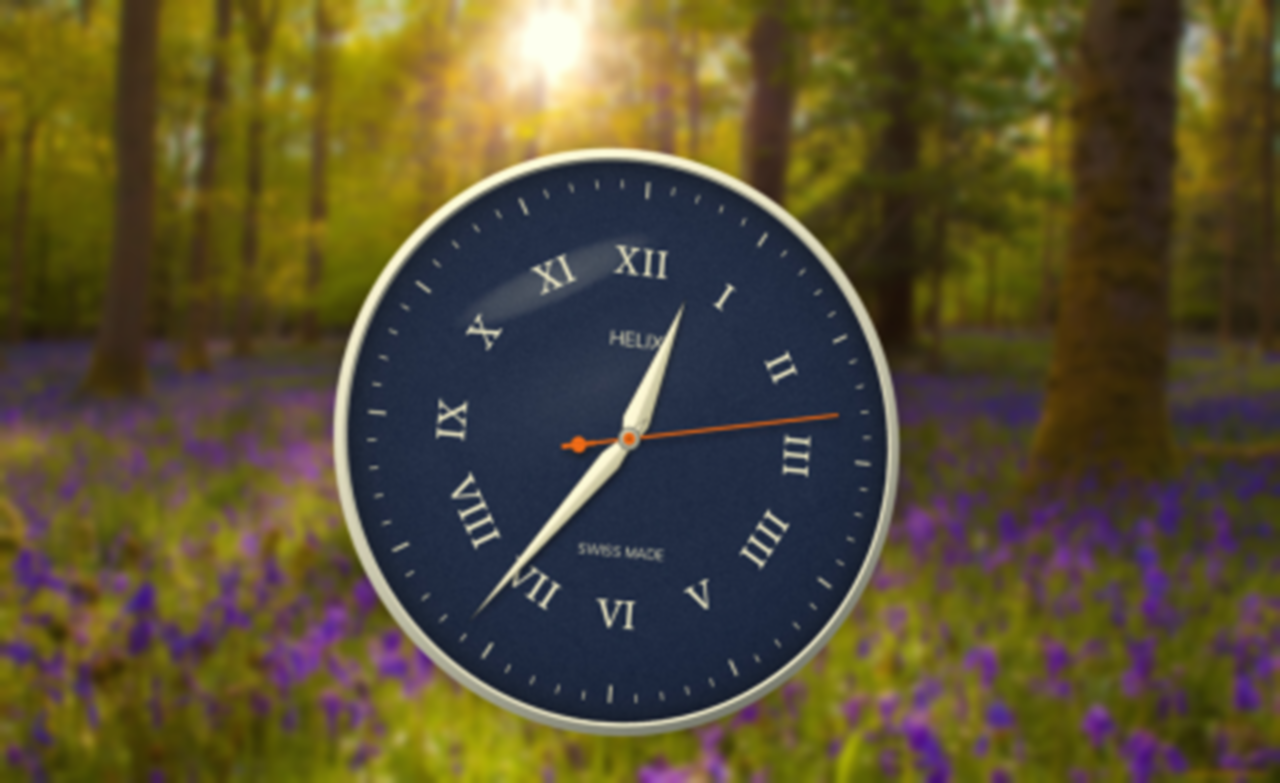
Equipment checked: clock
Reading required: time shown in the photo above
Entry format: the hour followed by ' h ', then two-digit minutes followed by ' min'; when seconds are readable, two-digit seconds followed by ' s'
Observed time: 12 h 36 min 13 s
